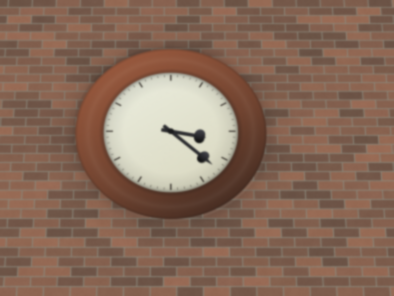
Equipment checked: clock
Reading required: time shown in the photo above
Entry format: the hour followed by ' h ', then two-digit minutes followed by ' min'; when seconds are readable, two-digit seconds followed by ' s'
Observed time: 3 h 22 min
